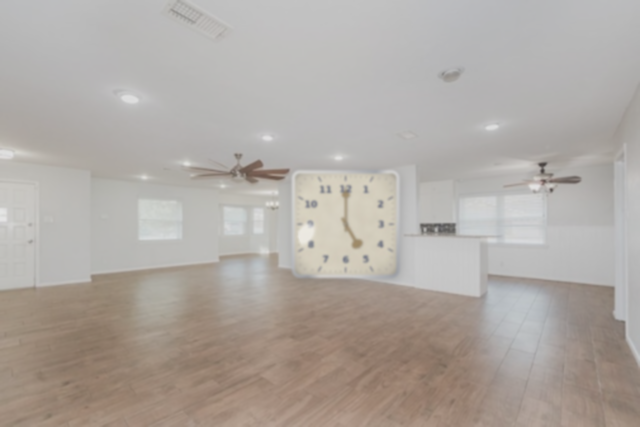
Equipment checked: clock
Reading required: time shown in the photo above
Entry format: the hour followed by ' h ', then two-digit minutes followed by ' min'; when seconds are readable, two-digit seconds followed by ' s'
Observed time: 5 h 00 min
